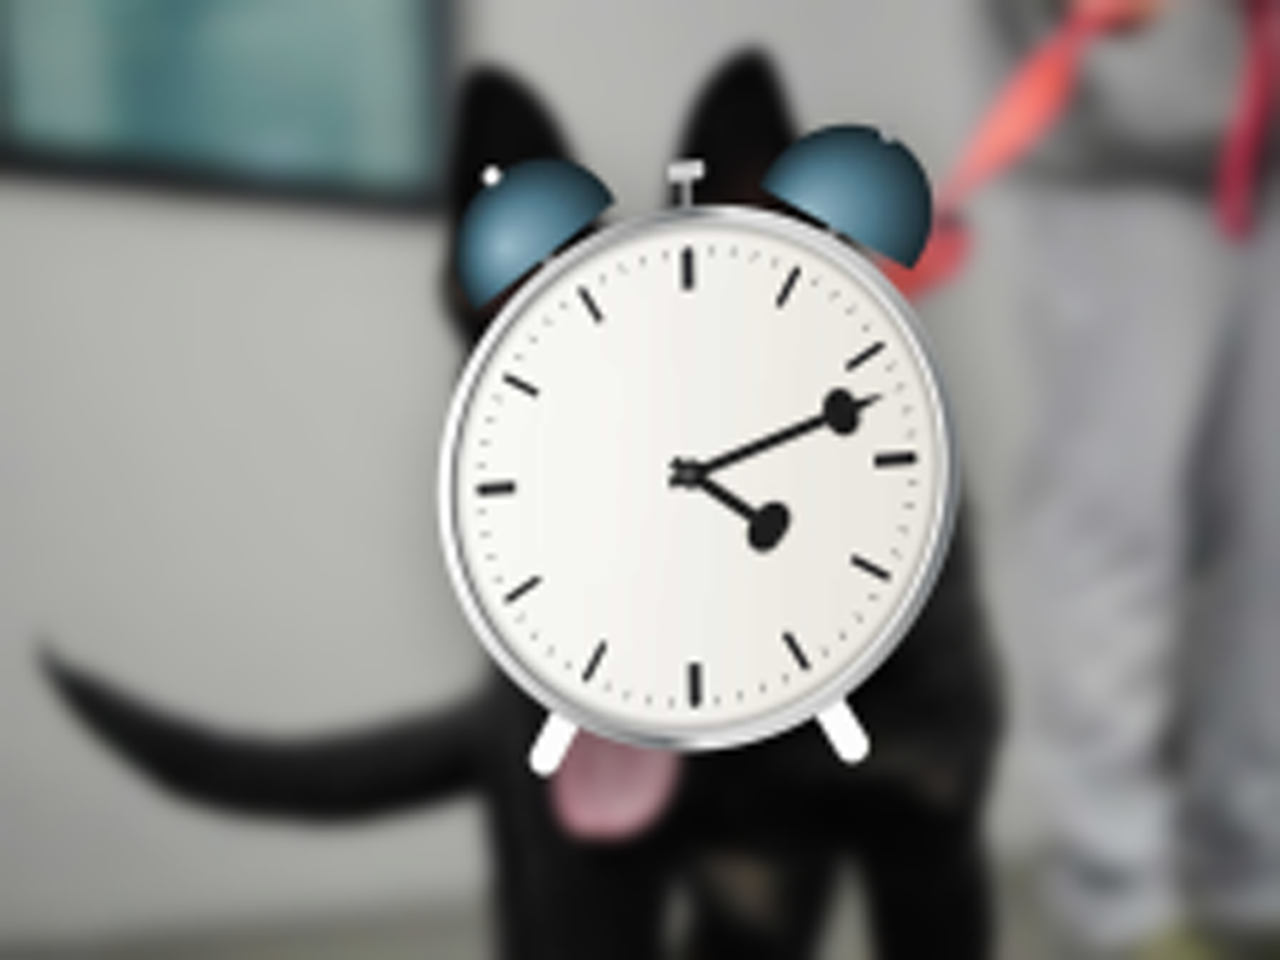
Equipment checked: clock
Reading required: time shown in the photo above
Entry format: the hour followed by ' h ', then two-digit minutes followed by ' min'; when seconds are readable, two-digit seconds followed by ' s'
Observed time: 4 h 12 min
